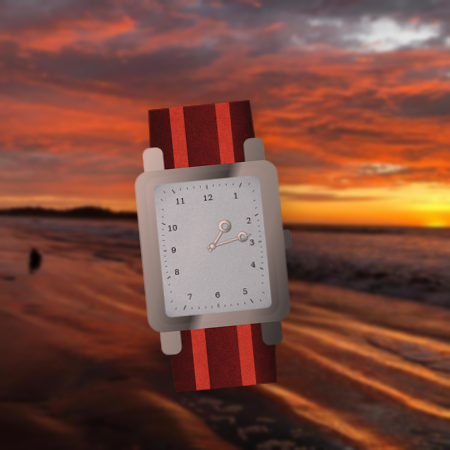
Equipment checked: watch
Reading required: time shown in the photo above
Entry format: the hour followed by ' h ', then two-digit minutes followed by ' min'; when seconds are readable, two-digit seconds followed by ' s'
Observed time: 1 h 13 min
